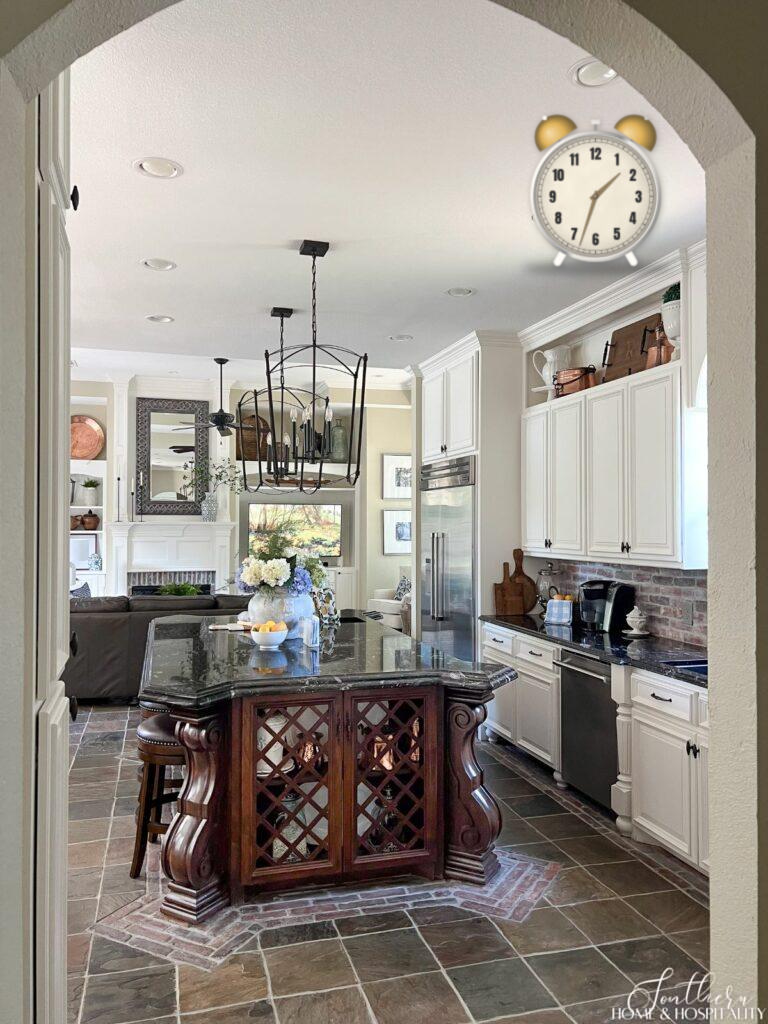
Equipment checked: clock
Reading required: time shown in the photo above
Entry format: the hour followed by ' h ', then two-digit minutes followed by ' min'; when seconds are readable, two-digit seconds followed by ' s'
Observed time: 1 h 33 min
